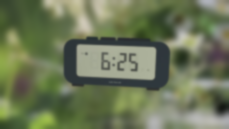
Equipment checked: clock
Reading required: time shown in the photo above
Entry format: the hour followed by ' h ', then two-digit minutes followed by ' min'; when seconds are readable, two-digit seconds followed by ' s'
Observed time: 6 h 25 min
